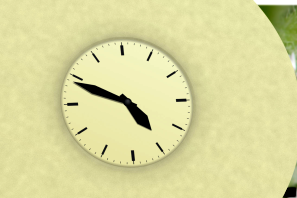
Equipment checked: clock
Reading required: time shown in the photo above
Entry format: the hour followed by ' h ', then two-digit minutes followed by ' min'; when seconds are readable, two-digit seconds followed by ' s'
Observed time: 4 h 49 min
